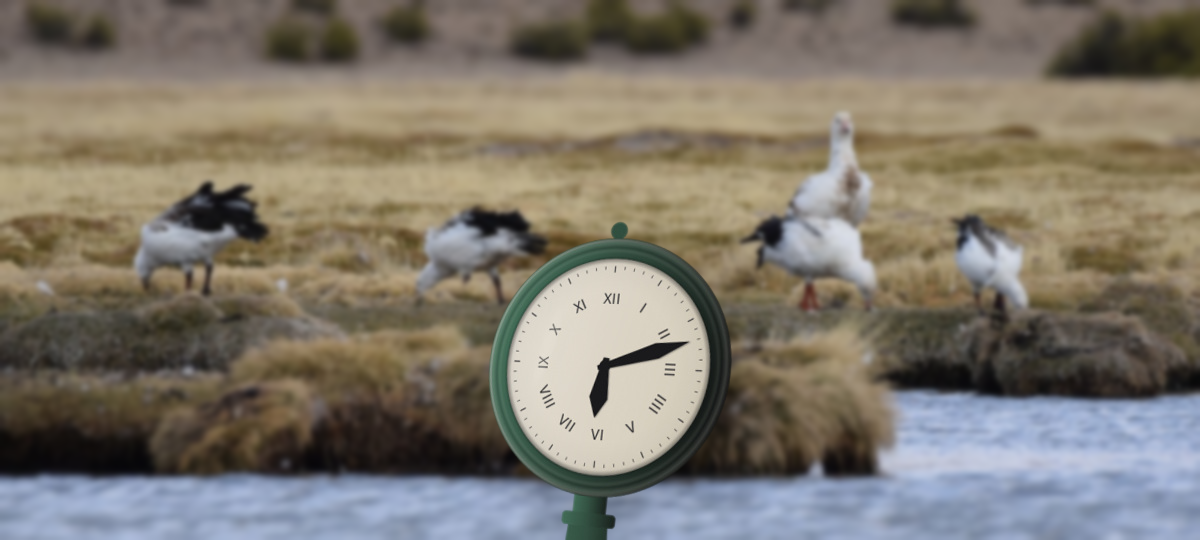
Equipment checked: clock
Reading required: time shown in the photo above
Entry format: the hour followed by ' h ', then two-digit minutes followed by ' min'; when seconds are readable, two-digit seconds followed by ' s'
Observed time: 6 h 12 min
